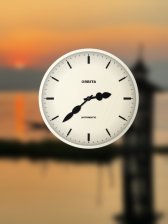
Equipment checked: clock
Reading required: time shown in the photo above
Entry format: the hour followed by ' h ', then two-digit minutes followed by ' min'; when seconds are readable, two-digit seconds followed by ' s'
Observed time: 2 h 38 min
